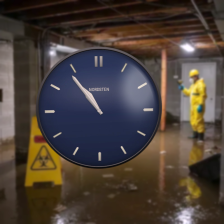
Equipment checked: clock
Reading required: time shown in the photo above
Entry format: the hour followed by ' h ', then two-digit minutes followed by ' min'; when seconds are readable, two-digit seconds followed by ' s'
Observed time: 10 h 54 min
